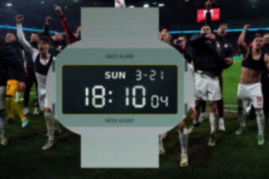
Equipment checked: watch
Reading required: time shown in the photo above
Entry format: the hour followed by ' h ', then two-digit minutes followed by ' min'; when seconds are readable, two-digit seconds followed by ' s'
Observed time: 18 h 10 min 04 s
